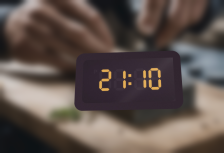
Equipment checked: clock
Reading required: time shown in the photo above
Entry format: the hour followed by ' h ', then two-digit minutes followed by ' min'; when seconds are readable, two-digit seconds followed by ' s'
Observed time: 21 h 10 min
